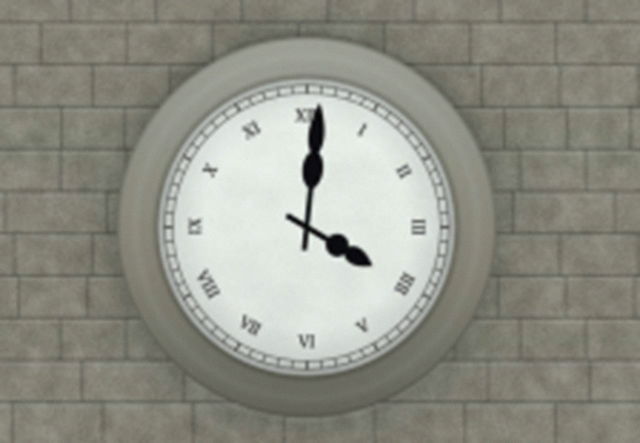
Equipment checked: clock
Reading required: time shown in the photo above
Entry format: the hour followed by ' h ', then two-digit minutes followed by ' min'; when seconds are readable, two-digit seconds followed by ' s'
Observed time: 4 h 01 min
